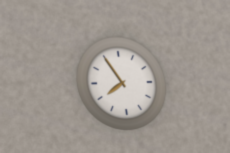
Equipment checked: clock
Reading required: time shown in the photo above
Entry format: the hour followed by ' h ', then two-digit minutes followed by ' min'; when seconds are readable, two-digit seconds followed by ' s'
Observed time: 7 h 55 min
